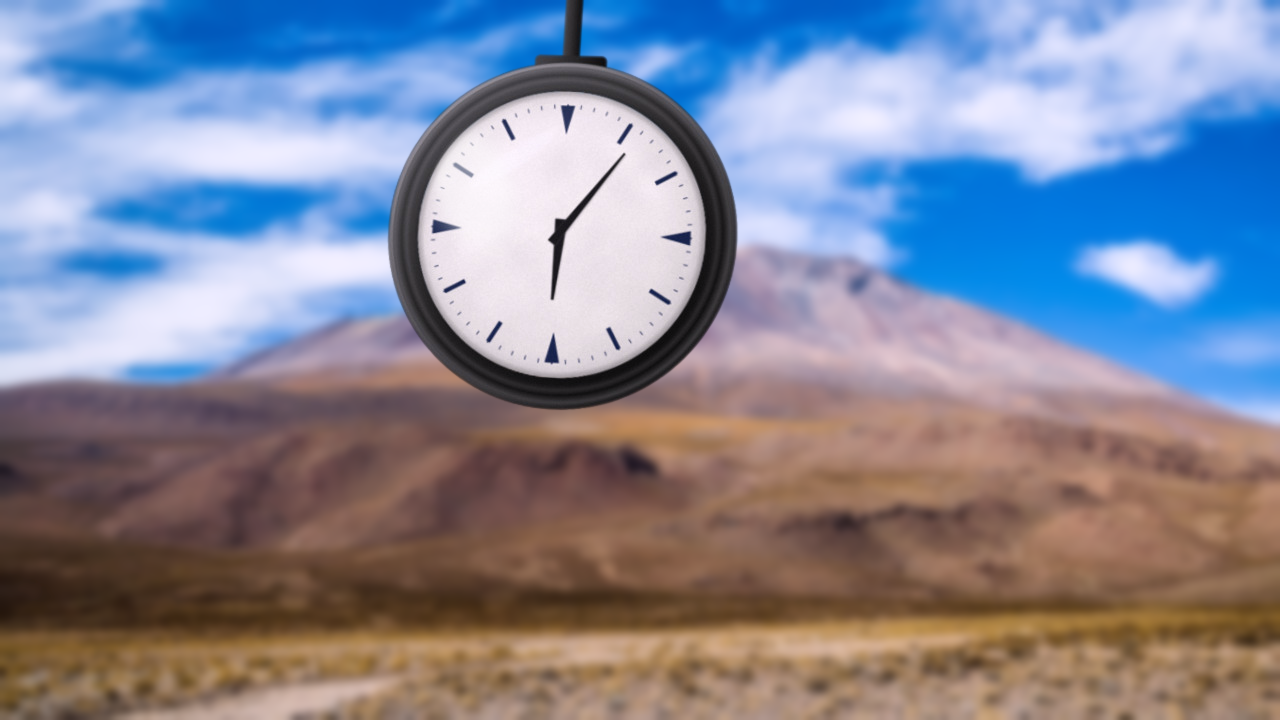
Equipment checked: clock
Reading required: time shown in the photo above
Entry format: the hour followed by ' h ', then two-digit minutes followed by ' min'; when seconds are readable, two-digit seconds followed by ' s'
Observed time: 6 h 06 min
